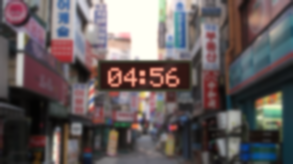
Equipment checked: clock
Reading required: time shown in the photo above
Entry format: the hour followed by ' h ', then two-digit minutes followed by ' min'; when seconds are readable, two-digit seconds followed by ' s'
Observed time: 4 h 56 min
